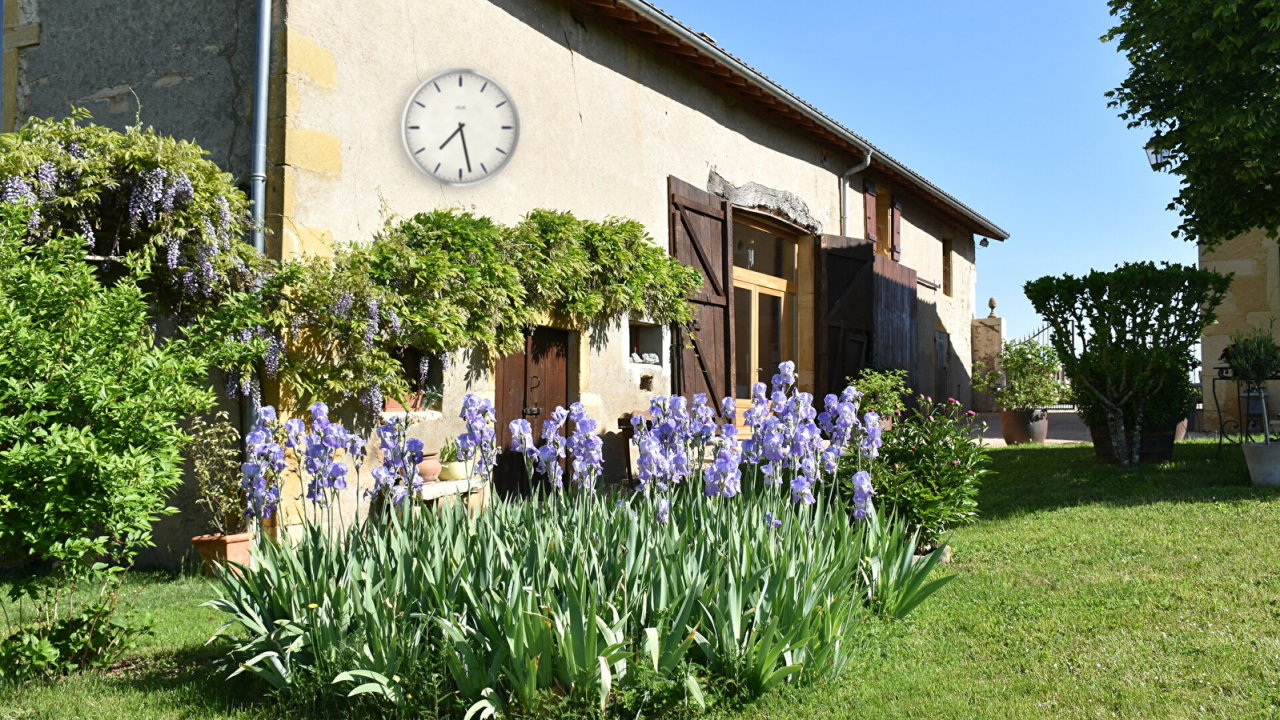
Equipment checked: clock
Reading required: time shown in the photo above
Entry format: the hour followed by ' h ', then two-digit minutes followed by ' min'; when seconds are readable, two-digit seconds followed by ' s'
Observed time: 7 h 28 min
